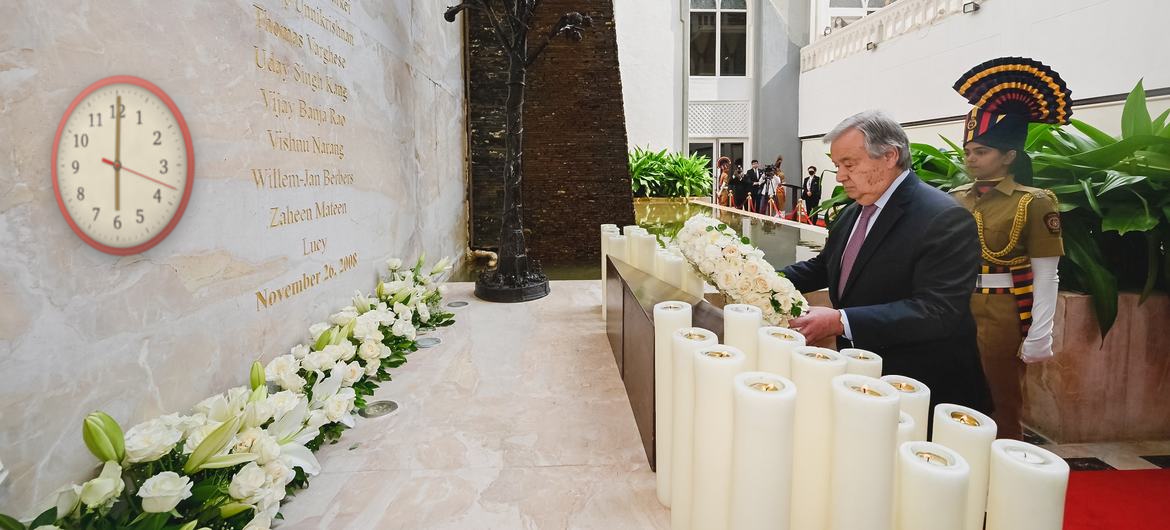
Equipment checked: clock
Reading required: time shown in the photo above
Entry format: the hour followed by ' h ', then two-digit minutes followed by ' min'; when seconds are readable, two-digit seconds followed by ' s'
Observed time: 6 h 00 min 18 s
